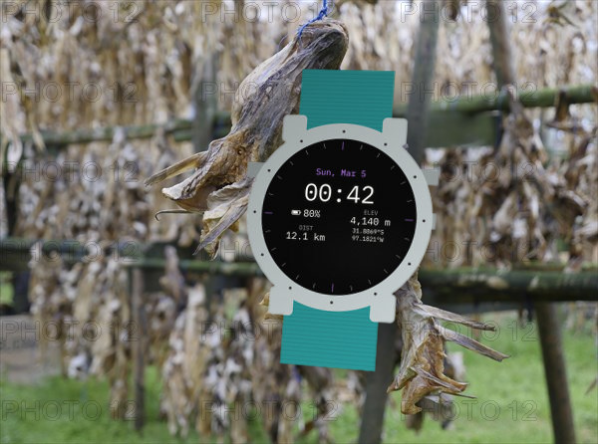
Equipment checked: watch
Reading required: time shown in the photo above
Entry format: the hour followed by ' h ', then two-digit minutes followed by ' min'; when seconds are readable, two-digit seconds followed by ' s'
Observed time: 0 h 42 min
